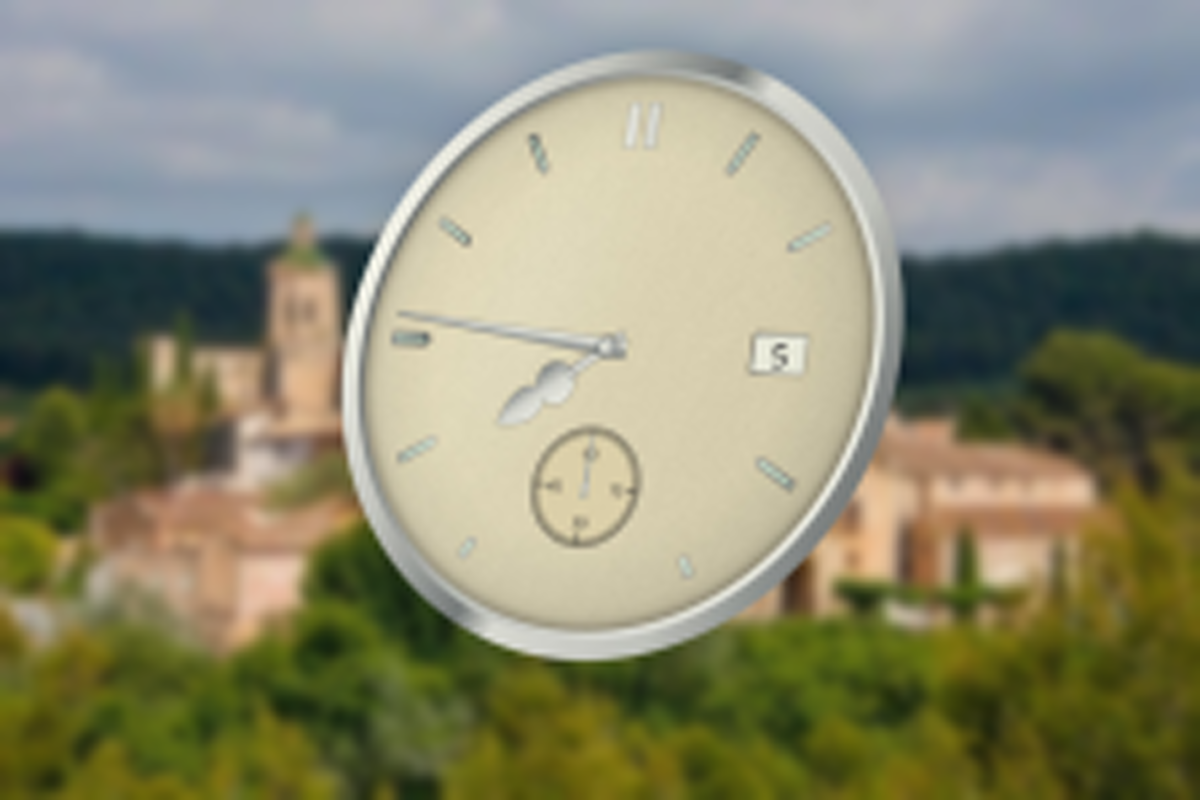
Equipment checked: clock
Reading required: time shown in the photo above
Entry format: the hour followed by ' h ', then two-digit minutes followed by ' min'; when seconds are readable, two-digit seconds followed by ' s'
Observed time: 7 h 46 min
